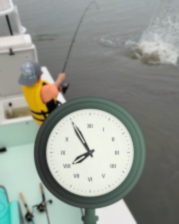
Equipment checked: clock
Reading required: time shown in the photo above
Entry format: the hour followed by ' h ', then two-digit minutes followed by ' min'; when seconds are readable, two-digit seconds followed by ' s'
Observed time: 7 h 55 min
